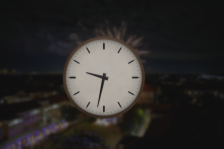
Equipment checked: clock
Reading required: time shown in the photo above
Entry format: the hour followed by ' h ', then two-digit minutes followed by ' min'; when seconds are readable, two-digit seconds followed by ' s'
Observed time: 9 h 32 min
